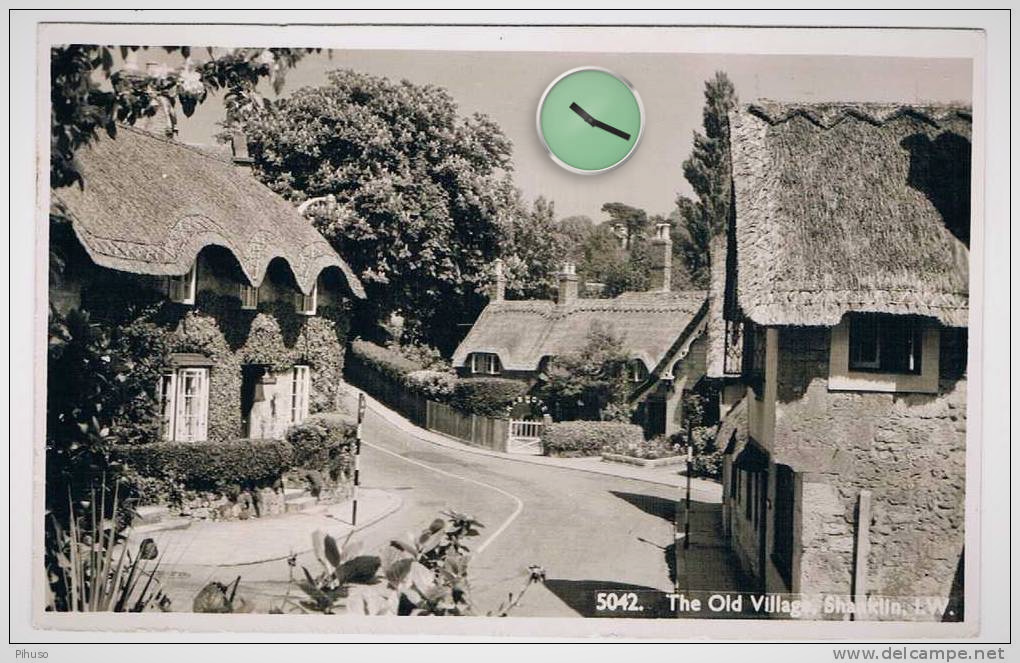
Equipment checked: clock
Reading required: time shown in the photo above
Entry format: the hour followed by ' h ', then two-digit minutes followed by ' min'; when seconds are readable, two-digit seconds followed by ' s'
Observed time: 10 h 19 min
